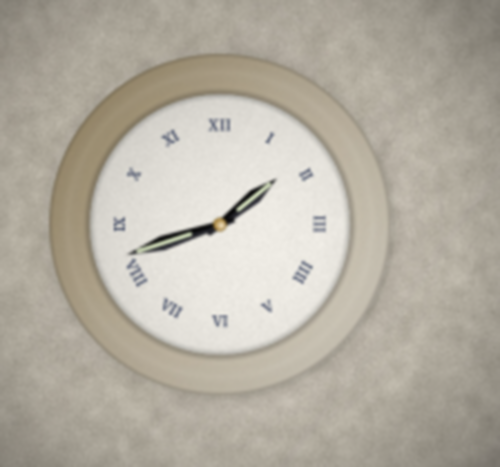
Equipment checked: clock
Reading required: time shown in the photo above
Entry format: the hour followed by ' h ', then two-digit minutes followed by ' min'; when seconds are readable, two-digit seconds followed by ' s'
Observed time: 1 h 42 min
